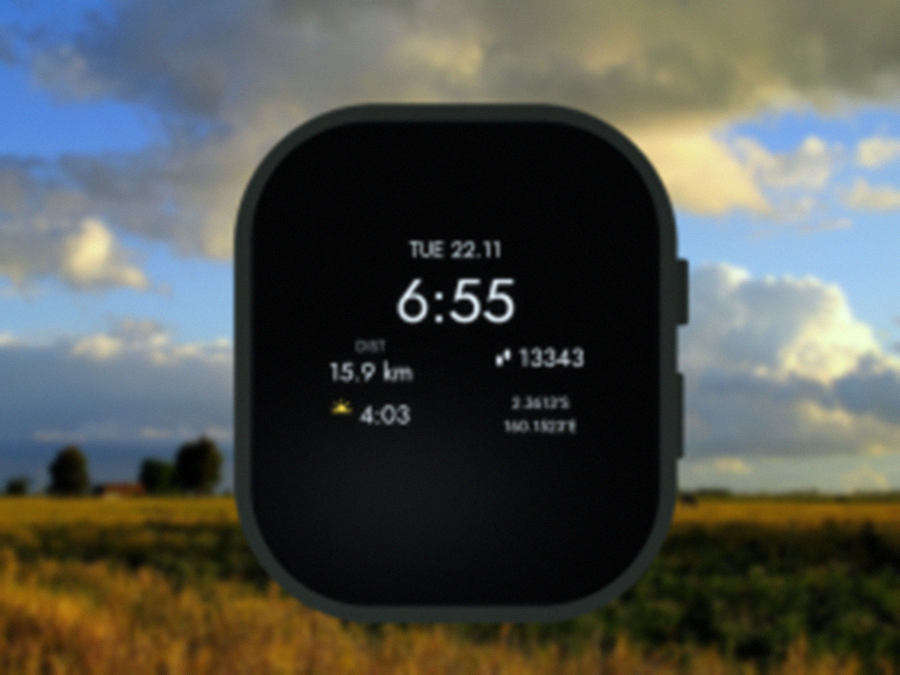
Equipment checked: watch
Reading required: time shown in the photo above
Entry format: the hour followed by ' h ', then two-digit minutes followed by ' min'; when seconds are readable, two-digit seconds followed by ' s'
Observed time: 6 h 55 min
